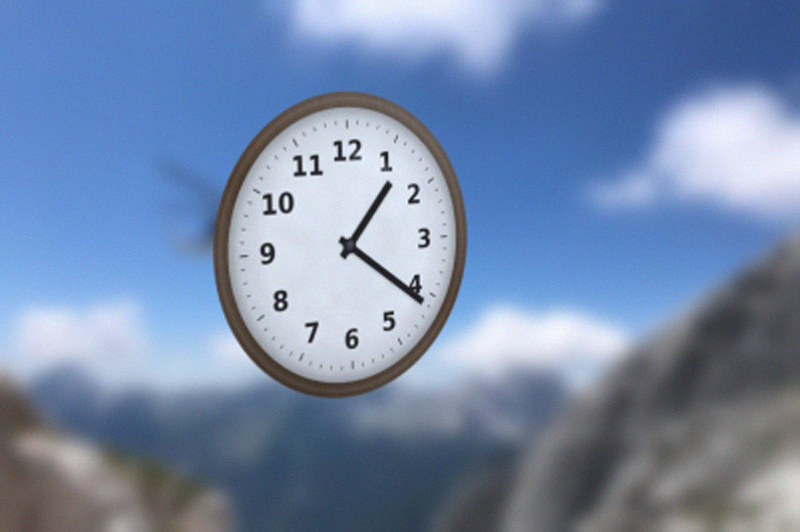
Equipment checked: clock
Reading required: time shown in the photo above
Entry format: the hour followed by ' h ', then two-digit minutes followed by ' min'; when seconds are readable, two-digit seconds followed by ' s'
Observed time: 1 h 21 min
